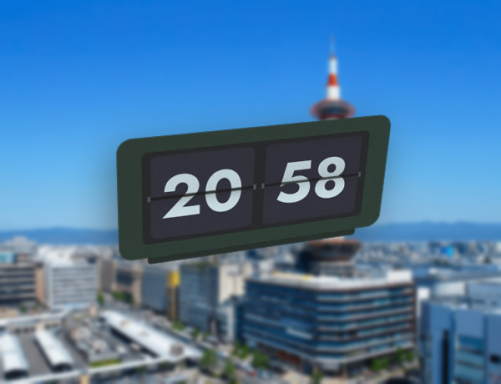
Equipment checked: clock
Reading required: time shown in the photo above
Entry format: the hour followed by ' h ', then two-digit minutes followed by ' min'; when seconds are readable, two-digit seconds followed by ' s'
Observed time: 20 h 58 min
